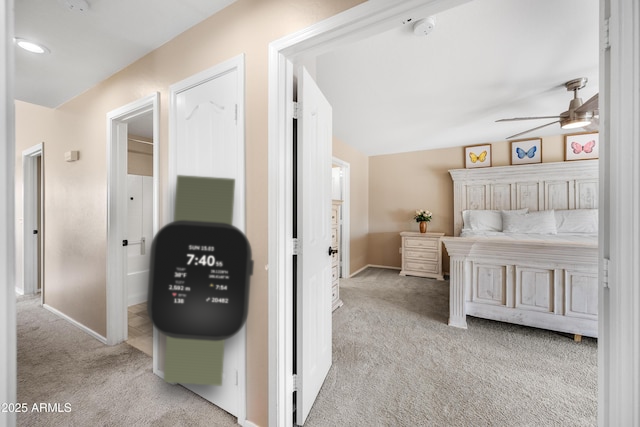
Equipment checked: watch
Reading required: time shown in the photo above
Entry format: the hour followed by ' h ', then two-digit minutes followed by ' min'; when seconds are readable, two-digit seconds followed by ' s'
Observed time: 7 h 40 min
